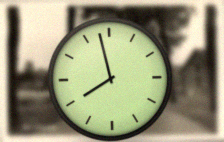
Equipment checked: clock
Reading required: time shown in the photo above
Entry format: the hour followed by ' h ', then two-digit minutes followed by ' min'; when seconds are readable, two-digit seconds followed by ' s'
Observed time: 7 h 58 min
